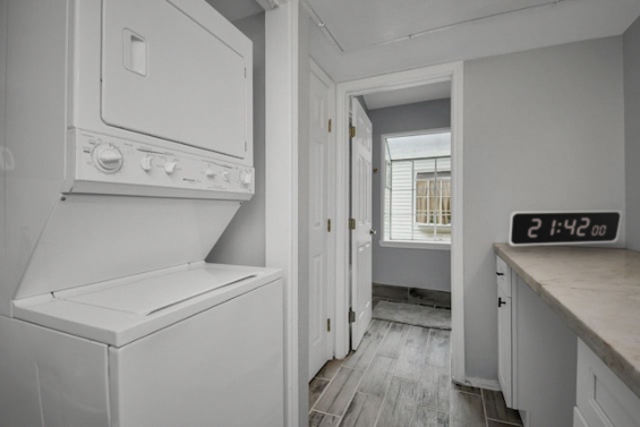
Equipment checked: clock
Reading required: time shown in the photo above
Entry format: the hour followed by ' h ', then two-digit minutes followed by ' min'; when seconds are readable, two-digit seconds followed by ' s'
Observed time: 21 h 42 min 00 s
